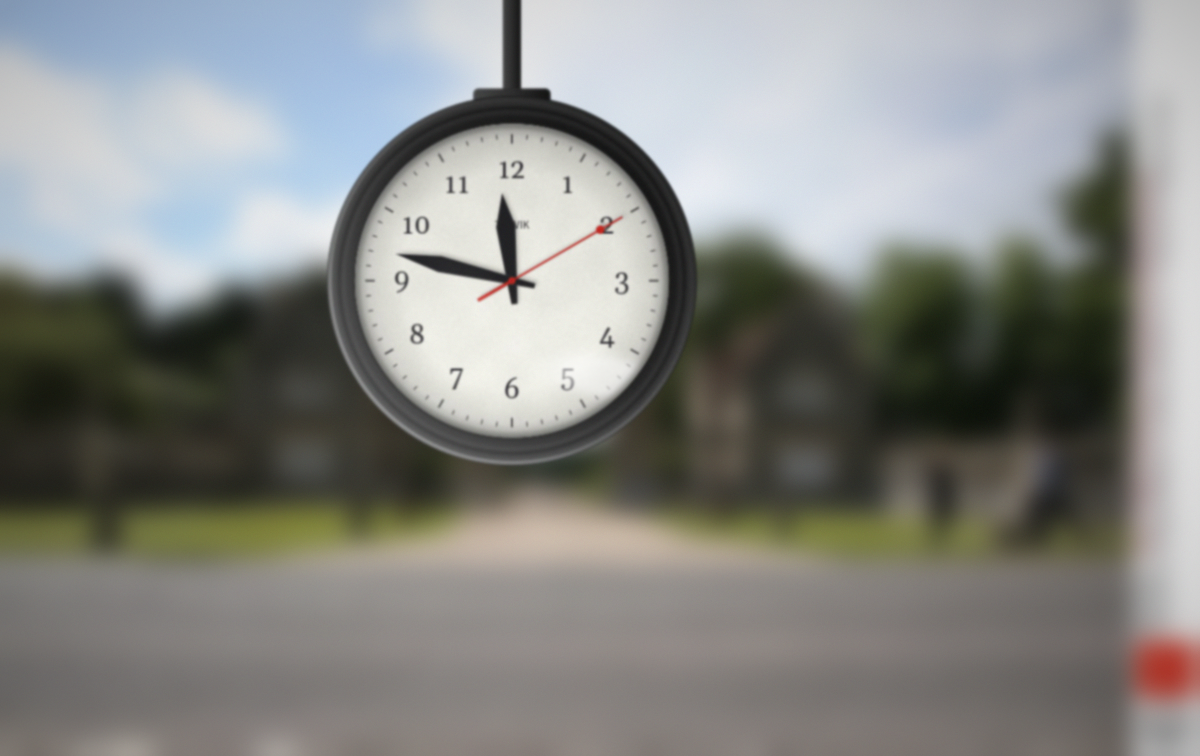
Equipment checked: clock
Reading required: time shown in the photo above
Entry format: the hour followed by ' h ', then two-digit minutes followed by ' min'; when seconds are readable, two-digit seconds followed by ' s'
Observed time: 11 h 47 min 10 s
